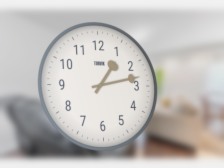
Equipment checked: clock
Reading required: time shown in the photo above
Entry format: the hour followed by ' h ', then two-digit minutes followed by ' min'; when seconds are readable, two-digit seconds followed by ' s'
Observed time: 1 h 13 min
